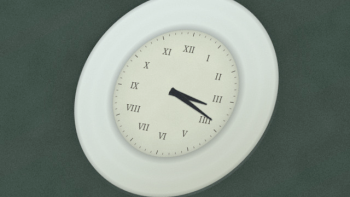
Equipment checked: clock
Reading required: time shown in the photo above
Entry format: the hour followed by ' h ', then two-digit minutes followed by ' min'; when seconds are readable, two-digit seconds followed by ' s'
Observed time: 3 h 19 min
